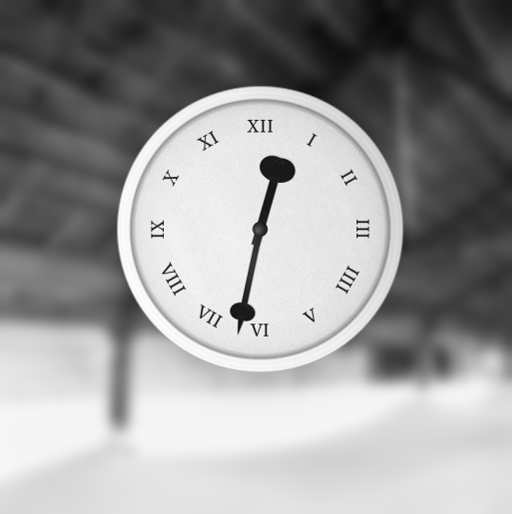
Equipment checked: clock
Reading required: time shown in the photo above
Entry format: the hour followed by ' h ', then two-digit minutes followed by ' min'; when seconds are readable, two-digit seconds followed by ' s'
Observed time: 12 h 32 min
